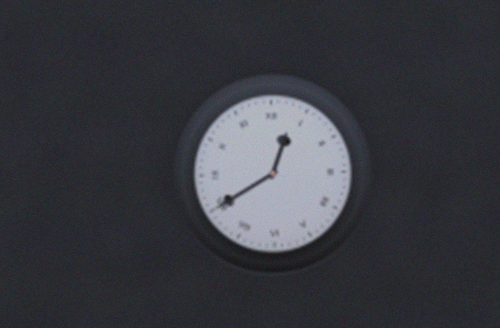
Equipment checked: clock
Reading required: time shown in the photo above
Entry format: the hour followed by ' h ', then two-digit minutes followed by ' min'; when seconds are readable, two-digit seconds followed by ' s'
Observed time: 12 h 40 min
